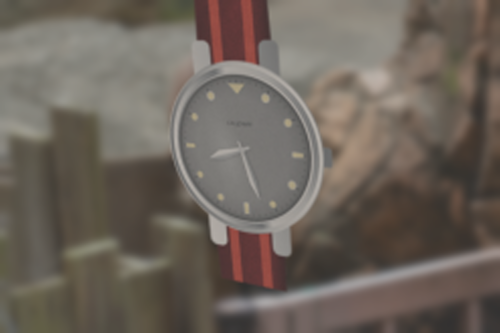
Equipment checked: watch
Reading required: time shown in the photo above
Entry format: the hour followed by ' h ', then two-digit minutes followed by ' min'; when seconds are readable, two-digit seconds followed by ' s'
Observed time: 8 h 27 min
